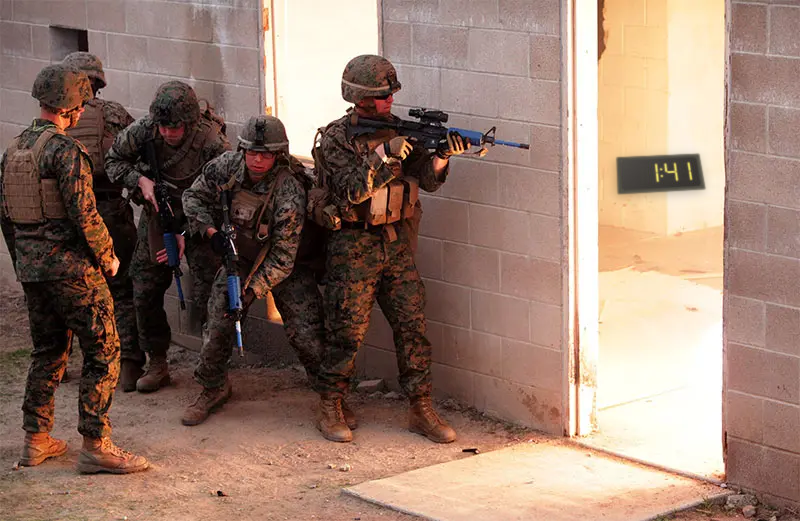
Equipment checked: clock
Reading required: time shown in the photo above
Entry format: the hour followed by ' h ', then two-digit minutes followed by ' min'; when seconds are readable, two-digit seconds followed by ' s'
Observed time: 1 h 41 min
